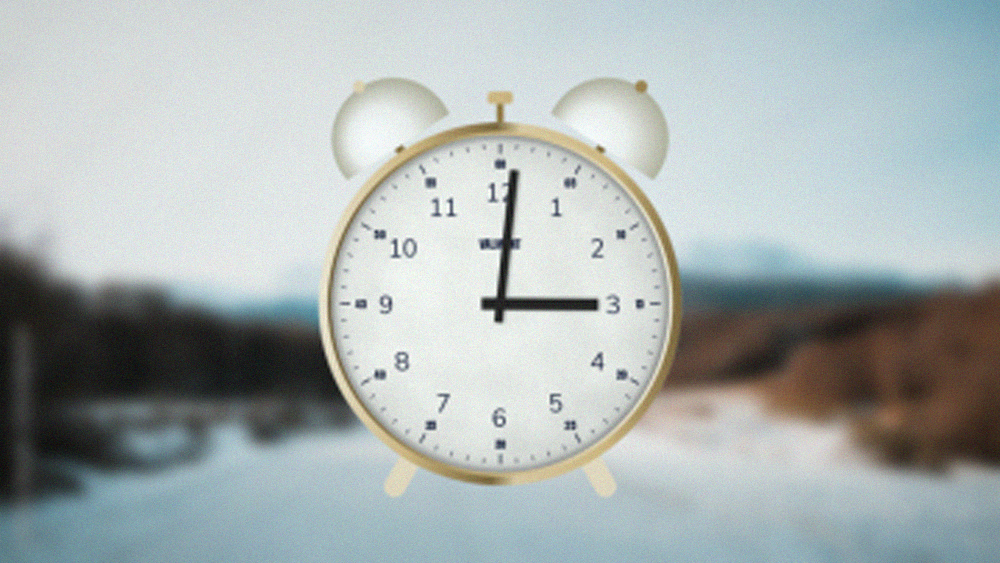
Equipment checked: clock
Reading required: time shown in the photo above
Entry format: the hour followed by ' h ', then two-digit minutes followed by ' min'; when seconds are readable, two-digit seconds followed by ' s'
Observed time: 3 h 01 min
